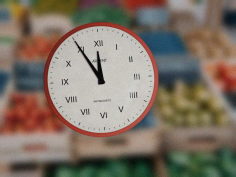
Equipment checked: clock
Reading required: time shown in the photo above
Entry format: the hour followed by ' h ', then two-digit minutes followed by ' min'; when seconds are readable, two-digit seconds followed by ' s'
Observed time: 11 h 55 min
